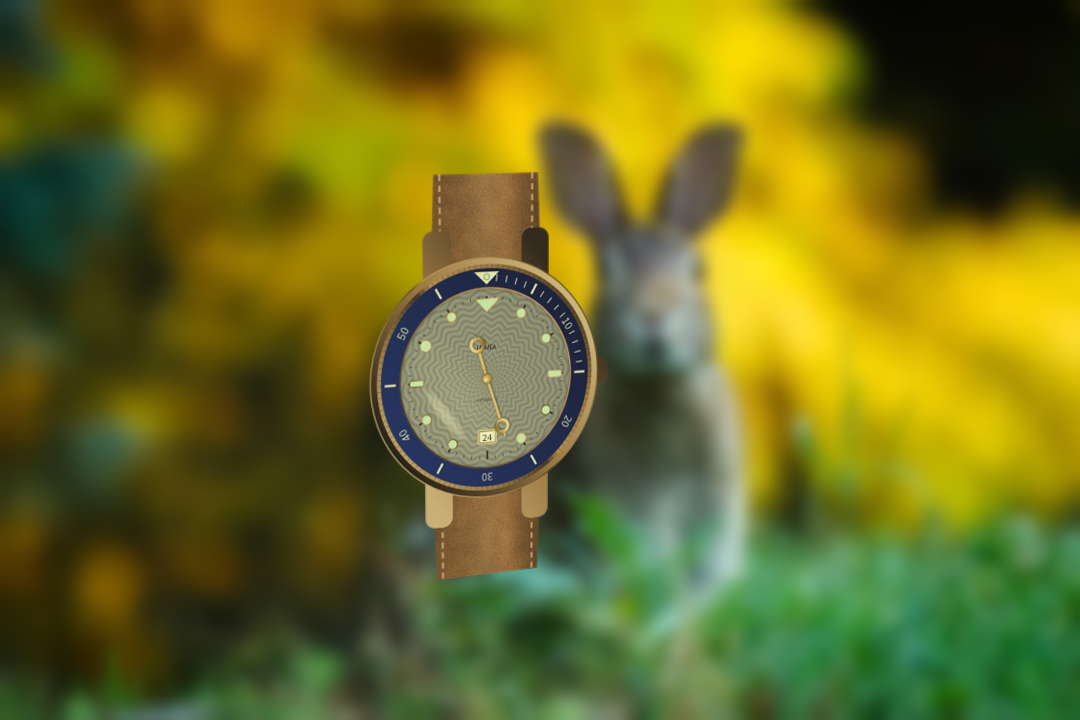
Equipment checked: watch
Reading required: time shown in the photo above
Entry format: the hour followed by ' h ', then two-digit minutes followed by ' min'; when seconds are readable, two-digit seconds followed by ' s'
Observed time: 11 h 27 min
